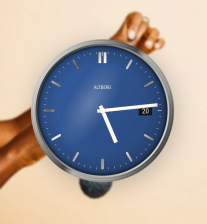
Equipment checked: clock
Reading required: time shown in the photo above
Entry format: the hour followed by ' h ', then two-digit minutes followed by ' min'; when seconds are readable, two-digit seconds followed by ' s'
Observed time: 5 h 14 min
